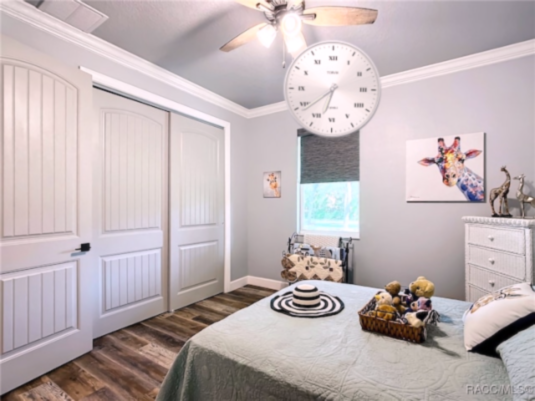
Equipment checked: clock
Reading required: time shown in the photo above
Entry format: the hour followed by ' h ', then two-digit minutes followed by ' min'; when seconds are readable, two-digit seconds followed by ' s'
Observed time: 6 h 39 min
